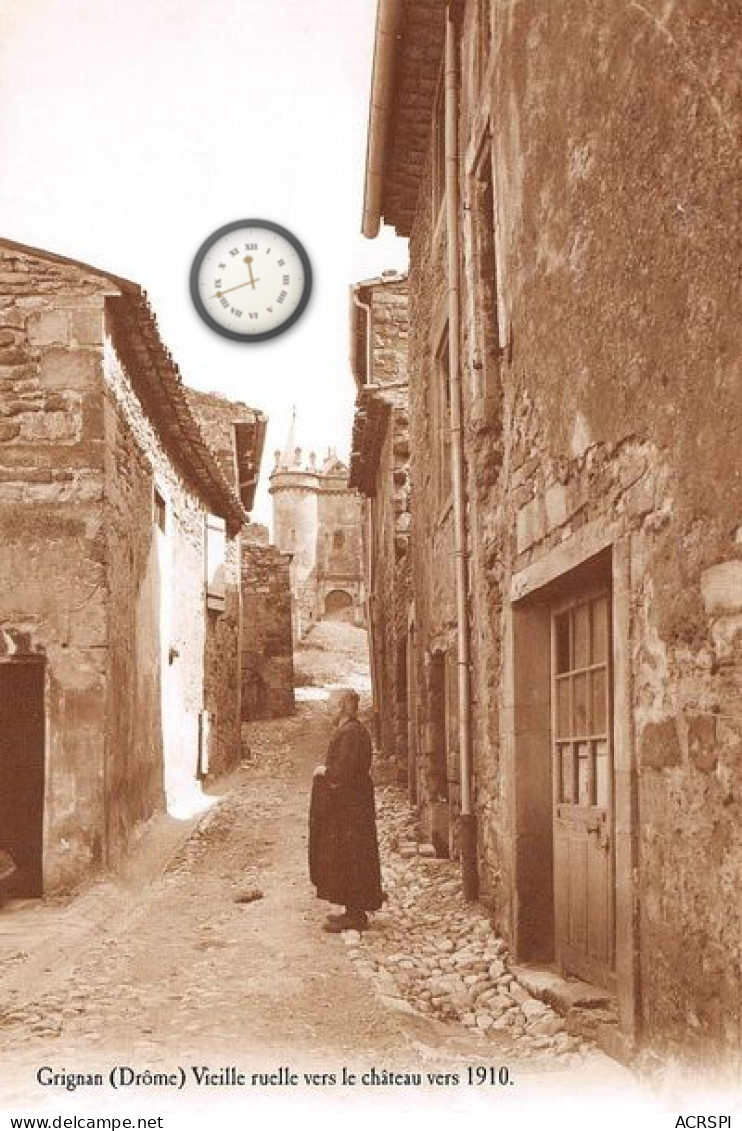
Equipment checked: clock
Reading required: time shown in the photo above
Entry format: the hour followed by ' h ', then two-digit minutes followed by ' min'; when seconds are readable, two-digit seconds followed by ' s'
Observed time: 11 h 42 min
